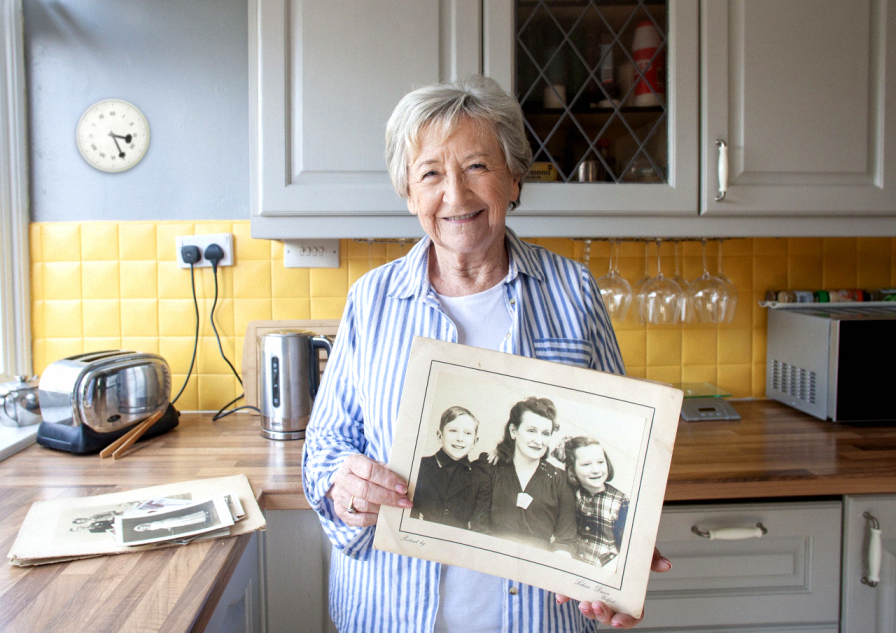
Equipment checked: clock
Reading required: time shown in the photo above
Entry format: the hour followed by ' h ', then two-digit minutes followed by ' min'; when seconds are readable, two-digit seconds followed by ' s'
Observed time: 3 h 26 min
